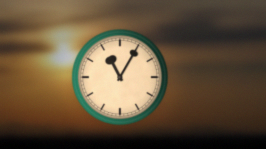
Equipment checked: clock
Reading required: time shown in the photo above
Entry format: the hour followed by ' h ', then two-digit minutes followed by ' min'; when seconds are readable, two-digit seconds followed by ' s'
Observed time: 11 h 05 min
